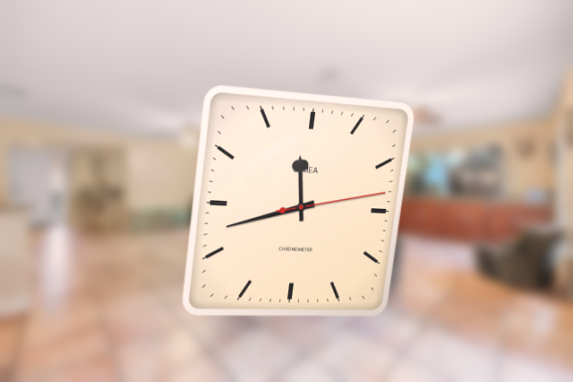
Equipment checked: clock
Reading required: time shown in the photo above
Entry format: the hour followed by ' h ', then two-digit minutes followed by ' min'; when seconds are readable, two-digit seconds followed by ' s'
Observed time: 11 h 42 min 13 s
